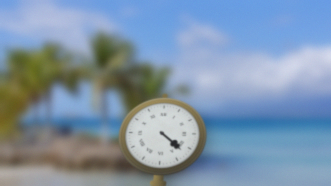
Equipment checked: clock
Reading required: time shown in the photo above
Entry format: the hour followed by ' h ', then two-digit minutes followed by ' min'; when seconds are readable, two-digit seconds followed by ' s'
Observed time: 4 h 22 min
